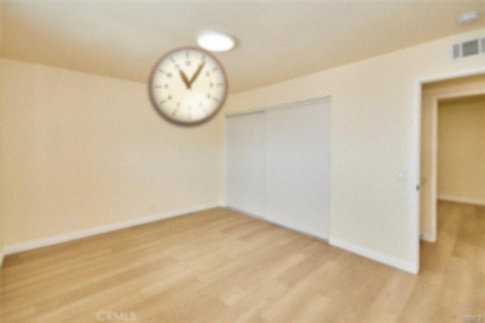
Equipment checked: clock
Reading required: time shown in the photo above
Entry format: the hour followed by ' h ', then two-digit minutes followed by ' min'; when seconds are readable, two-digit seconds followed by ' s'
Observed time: 11 h 06 min
